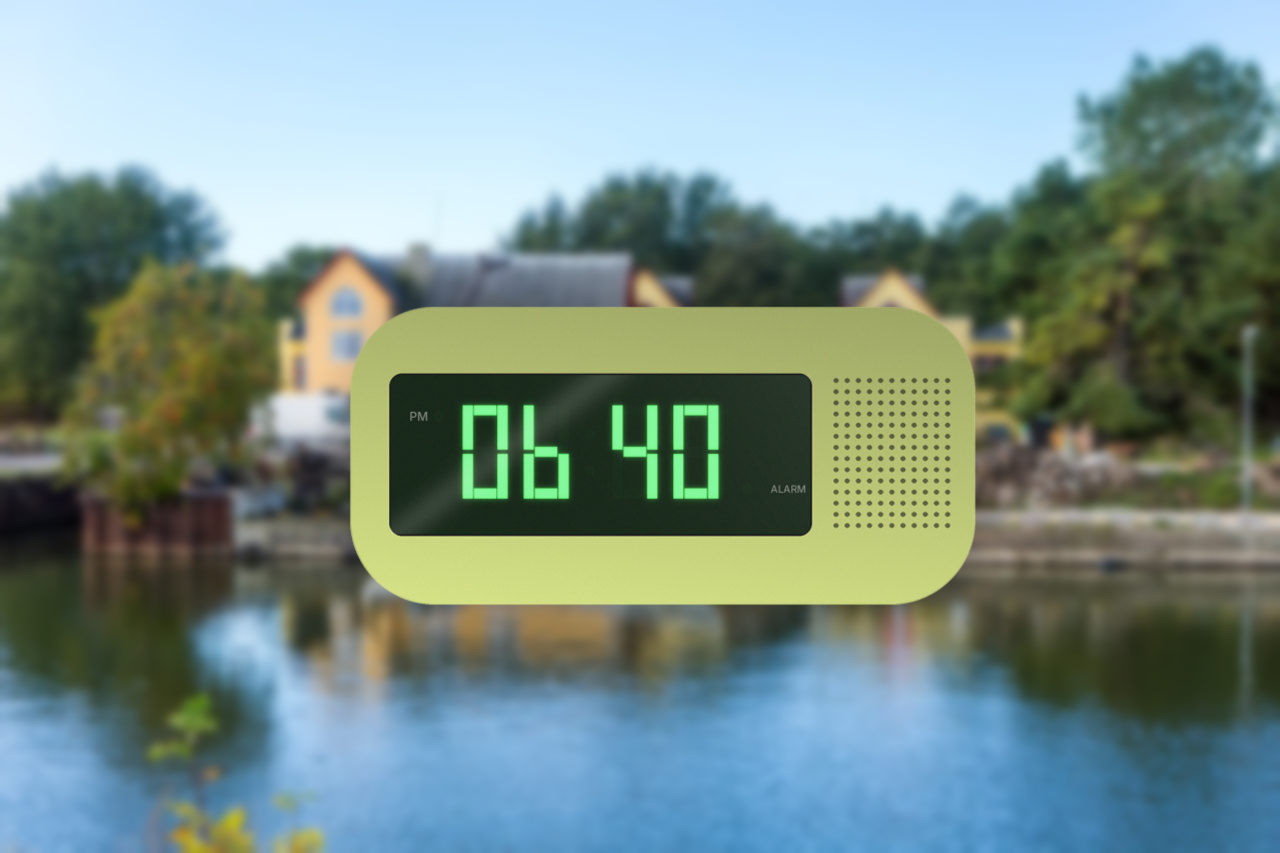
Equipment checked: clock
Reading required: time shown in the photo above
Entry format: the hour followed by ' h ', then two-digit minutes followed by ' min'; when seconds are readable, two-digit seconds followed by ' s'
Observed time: 6 h 40 min
